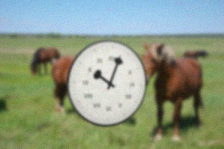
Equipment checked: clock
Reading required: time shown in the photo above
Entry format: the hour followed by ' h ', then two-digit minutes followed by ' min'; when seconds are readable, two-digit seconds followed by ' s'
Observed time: 10 h 03 min
